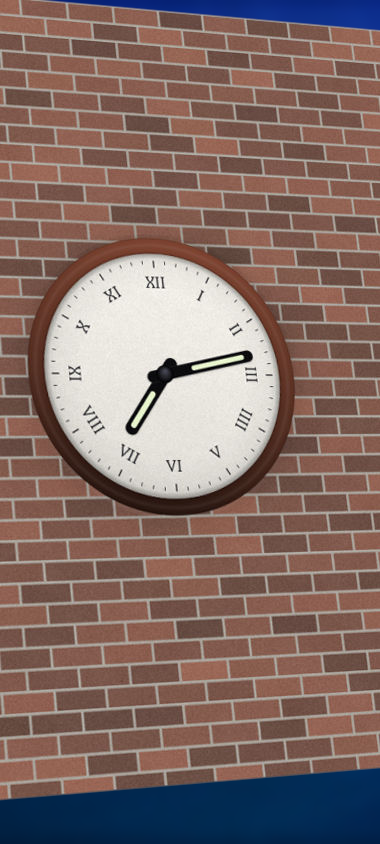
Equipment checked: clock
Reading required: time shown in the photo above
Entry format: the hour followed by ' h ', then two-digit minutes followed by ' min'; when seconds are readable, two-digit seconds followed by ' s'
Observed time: 7 h 13 min
